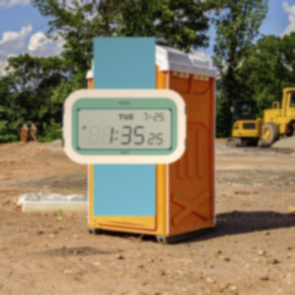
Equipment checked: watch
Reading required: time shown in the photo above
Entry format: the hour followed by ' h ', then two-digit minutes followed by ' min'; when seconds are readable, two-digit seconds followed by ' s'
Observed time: 1 h 35 min 25 s
